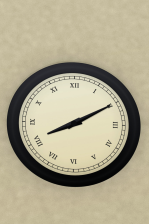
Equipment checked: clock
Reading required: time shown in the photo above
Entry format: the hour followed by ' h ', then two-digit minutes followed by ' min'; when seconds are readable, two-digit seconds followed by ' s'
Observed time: 8 h 10 min
